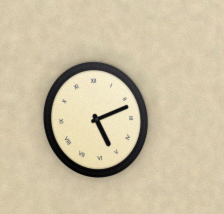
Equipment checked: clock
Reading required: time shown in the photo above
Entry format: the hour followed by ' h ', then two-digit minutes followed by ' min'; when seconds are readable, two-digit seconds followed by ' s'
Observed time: 5 h 12 min
